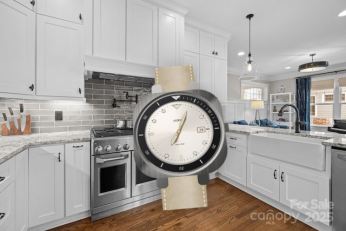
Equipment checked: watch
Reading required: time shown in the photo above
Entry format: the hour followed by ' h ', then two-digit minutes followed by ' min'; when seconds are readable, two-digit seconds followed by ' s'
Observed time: 7 h 04 min
